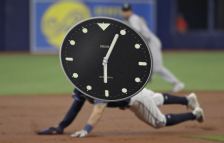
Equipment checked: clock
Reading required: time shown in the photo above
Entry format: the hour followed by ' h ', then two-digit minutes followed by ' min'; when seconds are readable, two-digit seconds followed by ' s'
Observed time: 6 h 04 min
